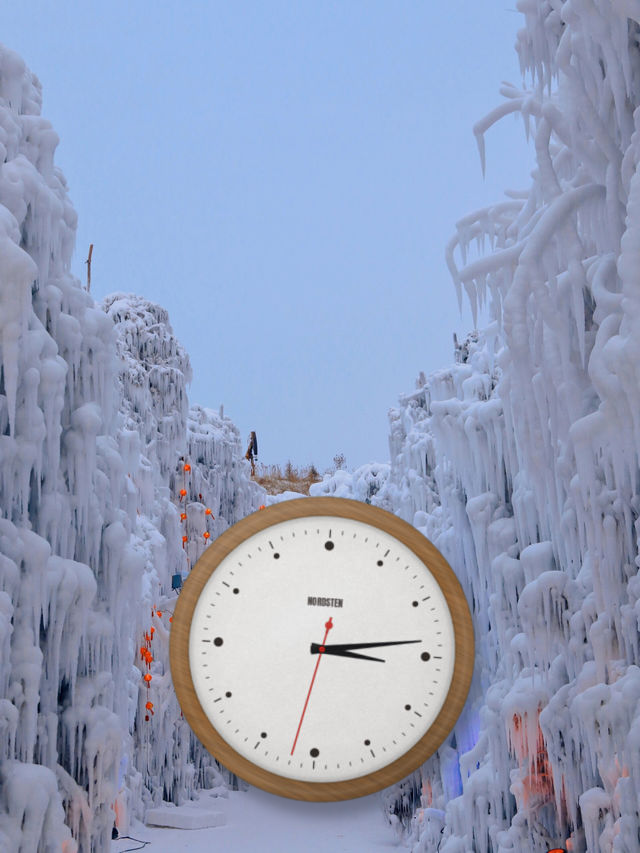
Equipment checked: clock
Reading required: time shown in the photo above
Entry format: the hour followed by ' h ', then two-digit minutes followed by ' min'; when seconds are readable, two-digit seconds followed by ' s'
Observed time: 3 h 13 min 32 s
